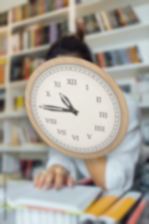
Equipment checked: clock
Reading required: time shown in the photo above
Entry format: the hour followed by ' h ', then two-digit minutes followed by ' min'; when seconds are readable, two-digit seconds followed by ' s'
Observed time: 10 h 45 min
